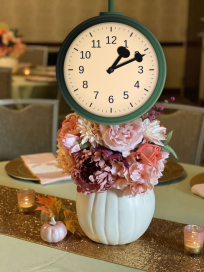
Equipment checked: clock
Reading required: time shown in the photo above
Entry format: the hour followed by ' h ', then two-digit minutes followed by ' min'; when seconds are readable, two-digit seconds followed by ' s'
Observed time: 1 h 11 min
